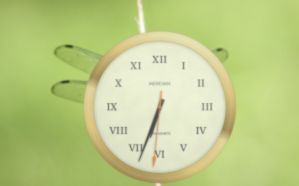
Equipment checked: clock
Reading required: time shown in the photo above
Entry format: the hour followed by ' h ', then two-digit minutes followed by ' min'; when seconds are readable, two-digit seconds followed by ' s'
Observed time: 6 h 33 min 31 s
